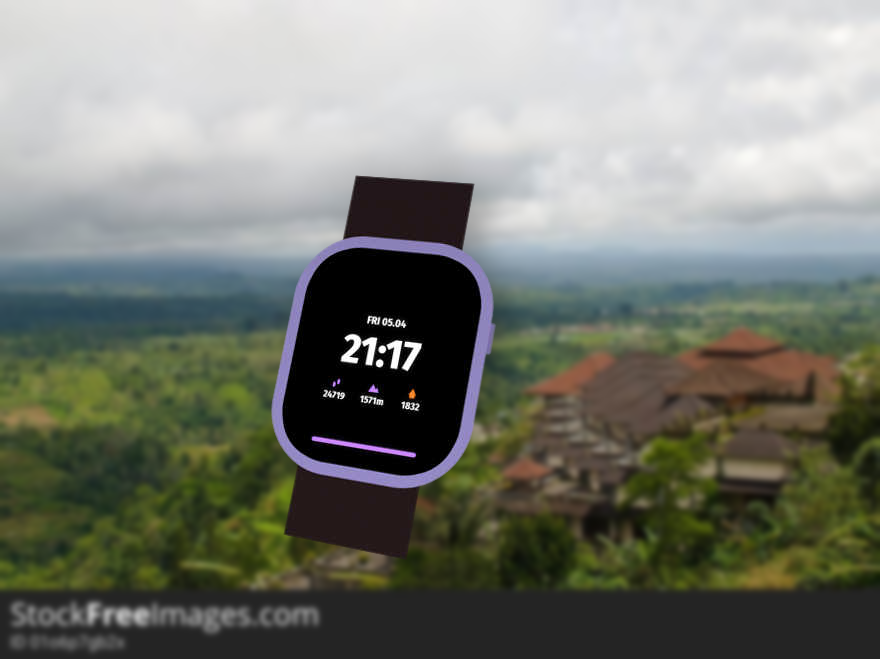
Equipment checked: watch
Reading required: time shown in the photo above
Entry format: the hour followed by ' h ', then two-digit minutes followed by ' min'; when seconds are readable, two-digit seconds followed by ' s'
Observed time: 21 h 17 min
